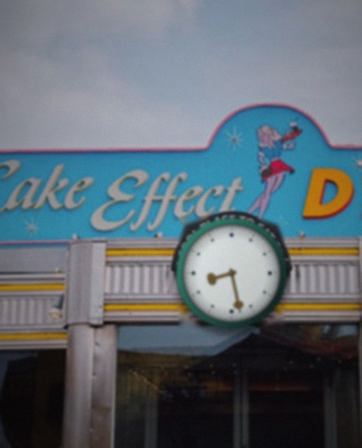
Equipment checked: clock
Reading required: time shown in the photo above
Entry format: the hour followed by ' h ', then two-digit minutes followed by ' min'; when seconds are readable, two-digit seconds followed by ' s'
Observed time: 8 h 28 min
